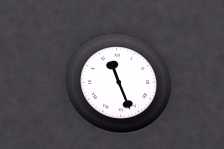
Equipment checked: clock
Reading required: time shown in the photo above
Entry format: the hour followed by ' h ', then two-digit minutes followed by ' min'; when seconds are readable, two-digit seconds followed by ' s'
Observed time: 11 h 27 min
